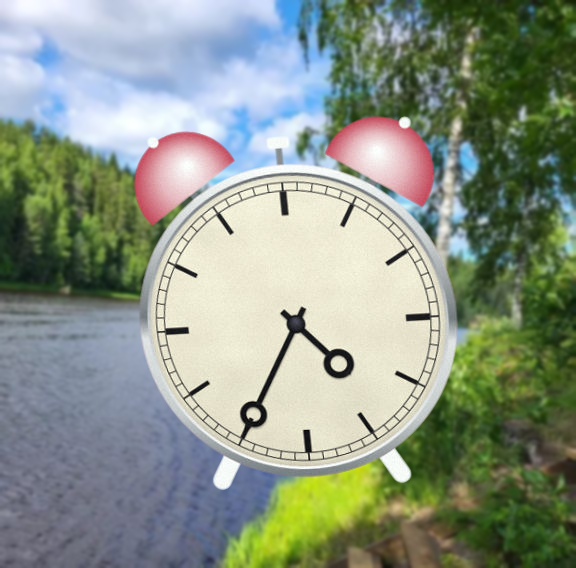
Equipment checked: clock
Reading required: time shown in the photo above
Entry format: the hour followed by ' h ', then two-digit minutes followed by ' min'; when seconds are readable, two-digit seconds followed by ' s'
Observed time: 4 h 35 min
